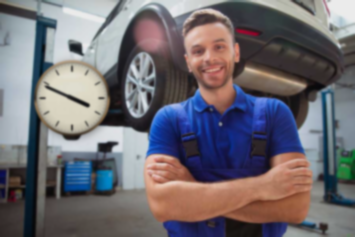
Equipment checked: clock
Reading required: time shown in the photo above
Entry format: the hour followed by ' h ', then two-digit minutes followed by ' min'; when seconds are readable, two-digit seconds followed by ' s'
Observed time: 3 h 49 min
